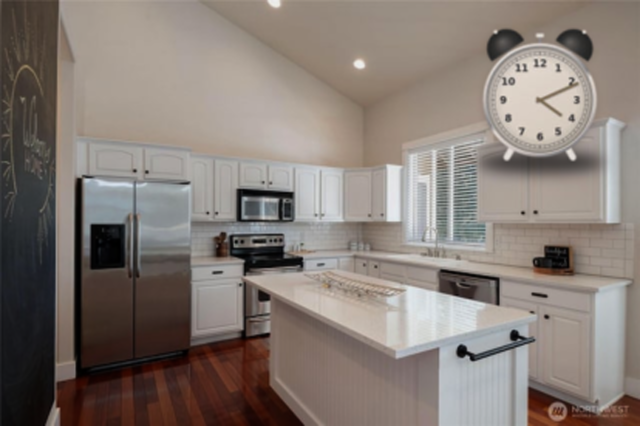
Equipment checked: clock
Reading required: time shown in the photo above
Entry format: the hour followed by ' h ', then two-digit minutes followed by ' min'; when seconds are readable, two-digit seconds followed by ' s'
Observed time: 4 h 11 min
